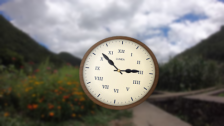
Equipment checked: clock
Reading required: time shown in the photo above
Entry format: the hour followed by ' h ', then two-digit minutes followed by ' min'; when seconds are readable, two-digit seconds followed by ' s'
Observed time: 2 h 52 min
